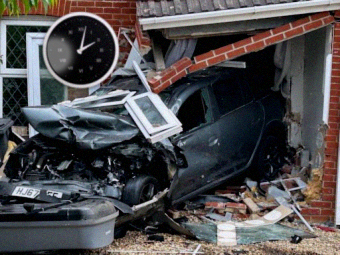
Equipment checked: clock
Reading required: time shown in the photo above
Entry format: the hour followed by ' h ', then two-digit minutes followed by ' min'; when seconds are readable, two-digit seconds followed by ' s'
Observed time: 2 h 02 min
